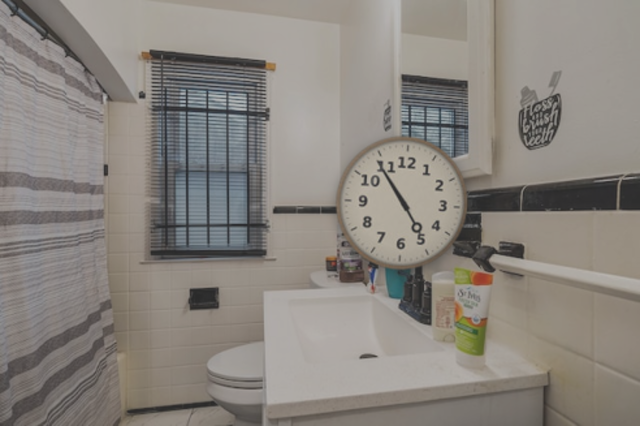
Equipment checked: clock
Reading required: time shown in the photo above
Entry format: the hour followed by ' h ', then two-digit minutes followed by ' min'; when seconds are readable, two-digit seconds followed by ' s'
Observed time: 4 h 54 min
